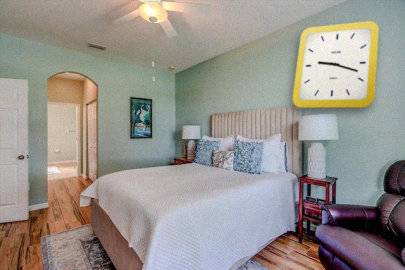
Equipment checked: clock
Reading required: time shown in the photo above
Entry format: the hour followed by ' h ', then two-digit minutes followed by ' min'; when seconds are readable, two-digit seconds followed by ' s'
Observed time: 9 h 18 min
